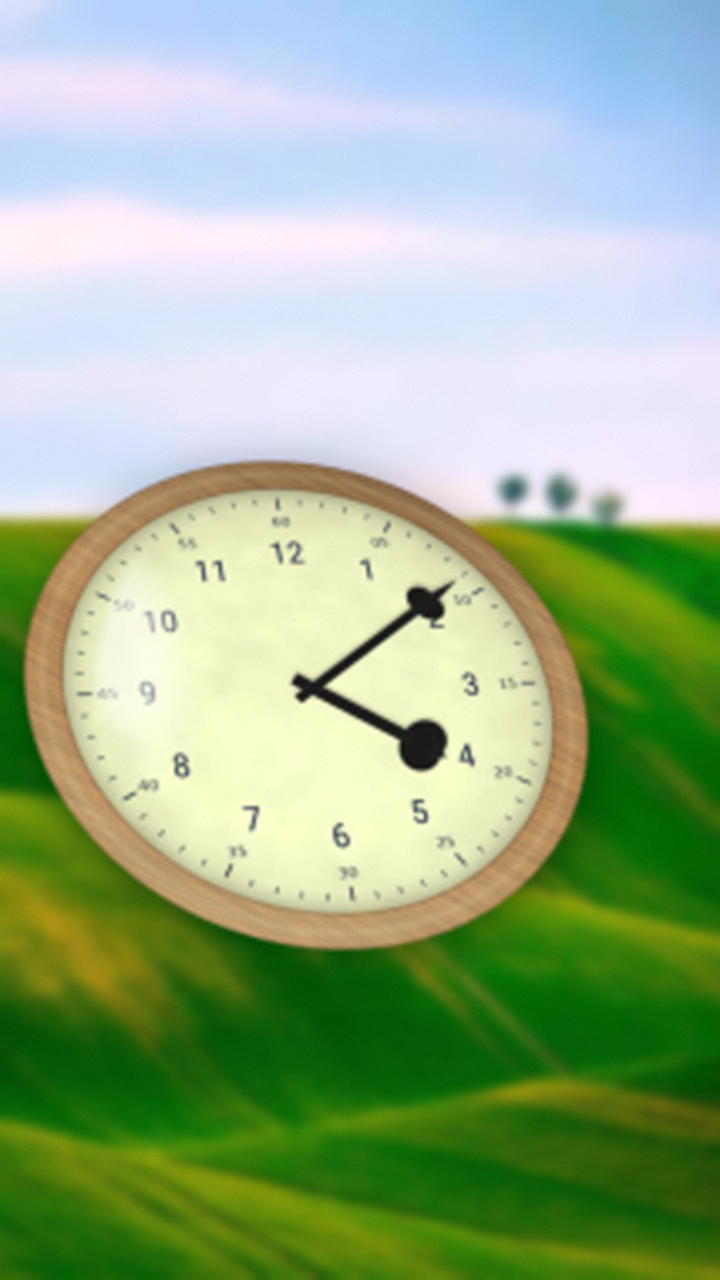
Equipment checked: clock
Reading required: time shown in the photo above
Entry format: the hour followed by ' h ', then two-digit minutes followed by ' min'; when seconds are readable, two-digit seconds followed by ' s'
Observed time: 4 h 09 min
